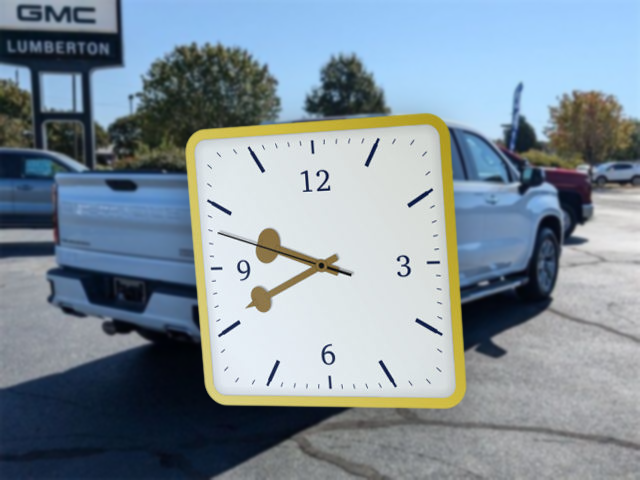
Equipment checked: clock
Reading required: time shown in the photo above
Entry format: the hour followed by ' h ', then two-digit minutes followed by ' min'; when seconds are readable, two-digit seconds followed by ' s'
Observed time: 9 h 40 min 48 s
